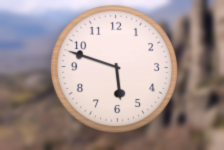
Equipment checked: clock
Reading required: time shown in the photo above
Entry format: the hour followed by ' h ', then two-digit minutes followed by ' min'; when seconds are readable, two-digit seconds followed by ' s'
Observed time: 5 h 48 min
